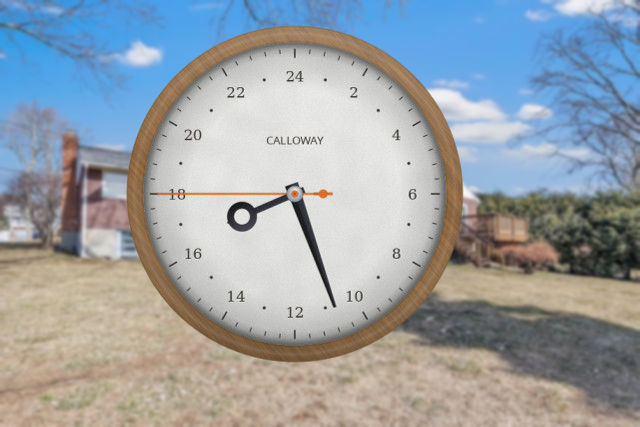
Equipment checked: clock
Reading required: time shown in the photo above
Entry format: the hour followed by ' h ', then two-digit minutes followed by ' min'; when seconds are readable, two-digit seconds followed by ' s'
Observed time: 16 h 26 min 45 s
